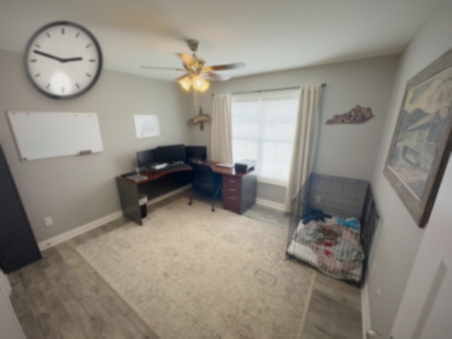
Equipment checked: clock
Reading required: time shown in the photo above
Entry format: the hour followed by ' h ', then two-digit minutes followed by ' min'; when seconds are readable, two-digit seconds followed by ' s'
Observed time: 2 h 48 min
